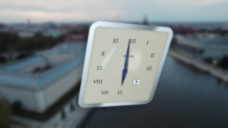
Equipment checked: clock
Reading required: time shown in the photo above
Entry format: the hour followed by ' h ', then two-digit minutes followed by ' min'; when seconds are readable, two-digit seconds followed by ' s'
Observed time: 5 h 59 min
